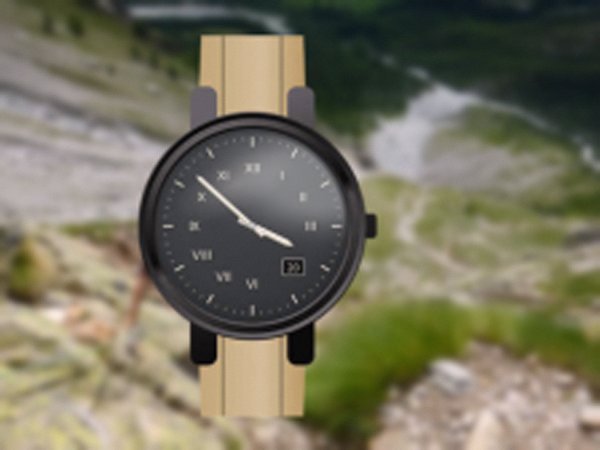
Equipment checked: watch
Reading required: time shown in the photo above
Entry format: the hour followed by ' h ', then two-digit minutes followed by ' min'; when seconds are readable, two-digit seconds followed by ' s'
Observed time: 3 h 52 min
